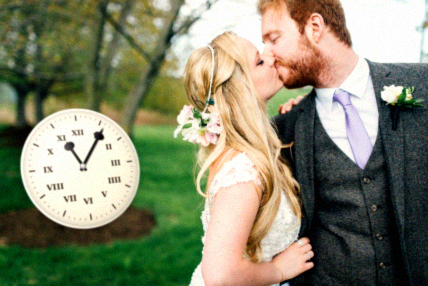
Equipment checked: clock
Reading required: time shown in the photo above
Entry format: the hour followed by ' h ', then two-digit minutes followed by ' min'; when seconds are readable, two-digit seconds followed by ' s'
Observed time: 11 h 06 min
